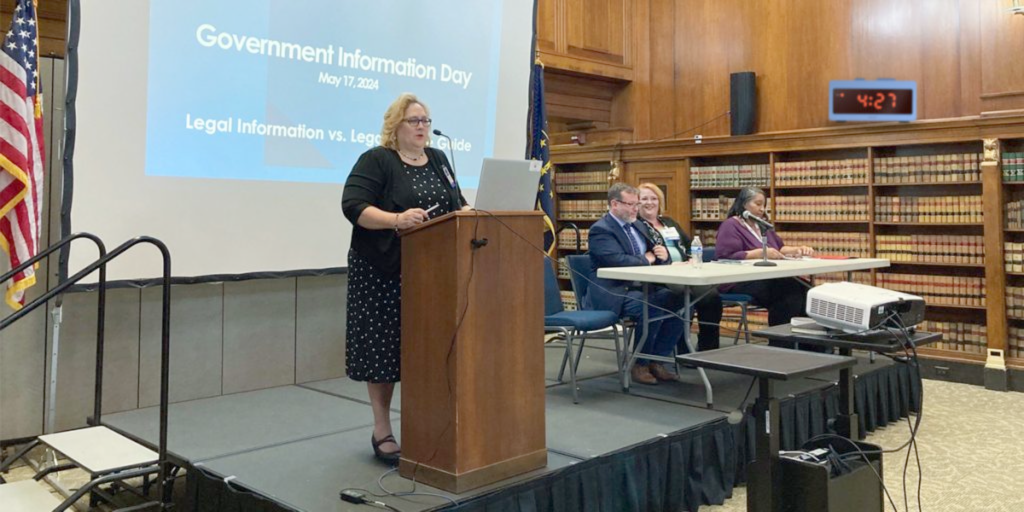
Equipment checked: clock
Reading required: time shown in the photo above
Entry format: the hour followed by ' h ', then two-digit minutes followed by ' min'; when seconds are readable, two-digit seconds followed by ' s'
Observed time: 4 h 27 min
